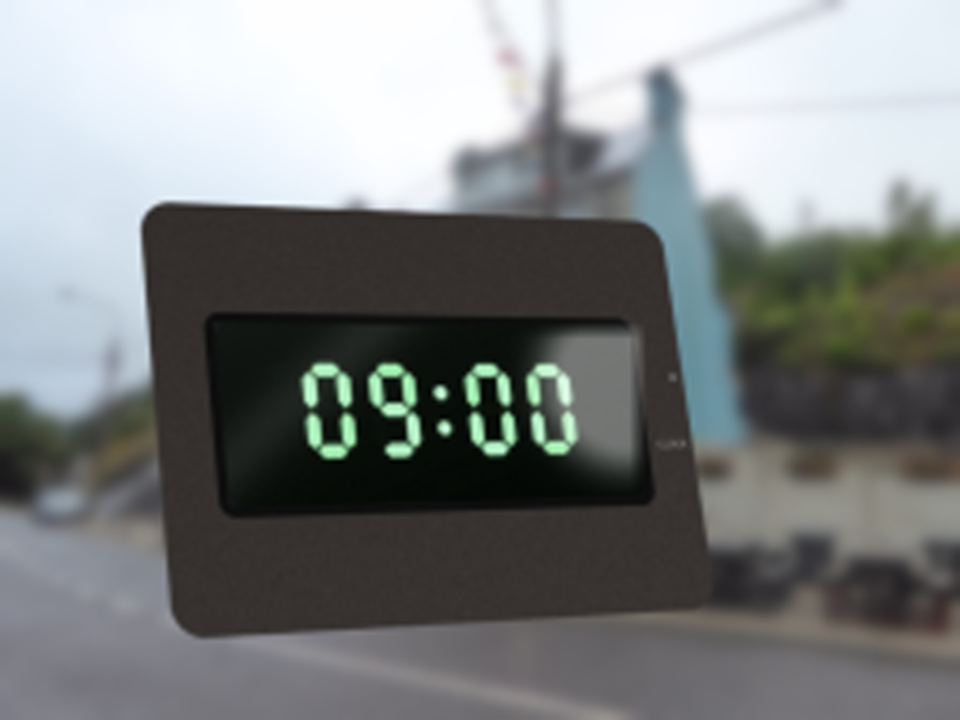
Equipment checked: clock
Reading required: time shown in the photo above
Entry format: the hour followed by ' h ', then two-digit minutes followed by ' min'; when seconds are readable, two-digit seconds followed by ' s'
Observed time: 9 h 00 min
